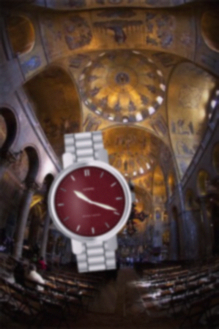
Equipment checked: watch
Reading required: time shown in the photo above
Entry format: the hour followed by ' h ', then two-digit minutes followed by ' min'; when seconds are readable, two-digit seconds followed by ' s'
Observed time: 10 h 19 min
